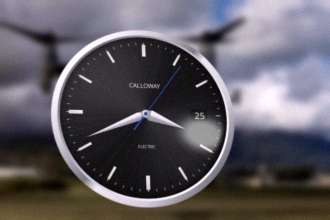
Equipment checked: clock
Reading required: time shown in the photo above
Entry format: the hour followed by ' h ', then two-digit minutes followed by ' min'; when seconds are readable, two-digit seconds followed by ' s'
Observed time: 3 h 41 min 06 s
